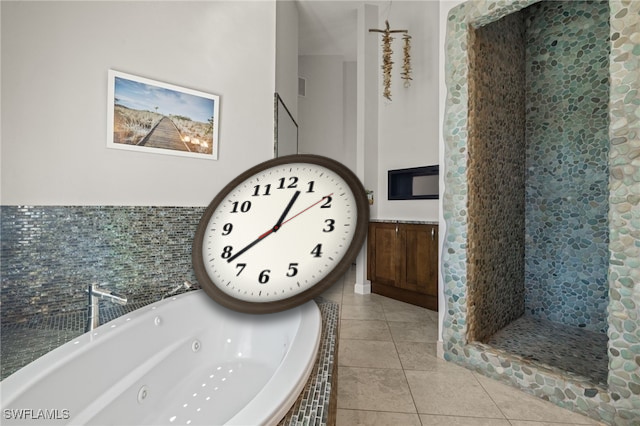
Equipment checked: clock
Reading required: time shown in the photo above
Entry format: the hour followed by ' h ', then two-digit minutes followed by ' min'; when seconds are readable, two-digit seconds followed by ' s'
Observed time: 12 h 38 min 09 s
